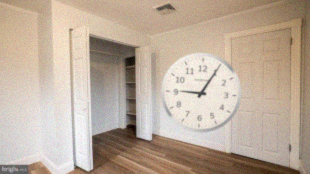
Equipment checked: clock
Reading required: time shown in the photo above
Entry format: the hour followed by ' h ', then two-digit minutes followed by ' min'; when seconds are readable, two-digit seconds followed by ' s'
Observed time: 9 h 05 min
